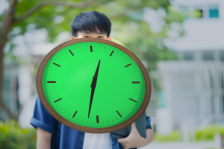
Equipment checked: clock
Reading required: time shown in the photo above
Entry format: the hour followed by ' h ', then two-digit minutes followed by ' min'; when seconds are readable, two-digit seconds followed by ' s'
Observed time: 12 h 32 min
